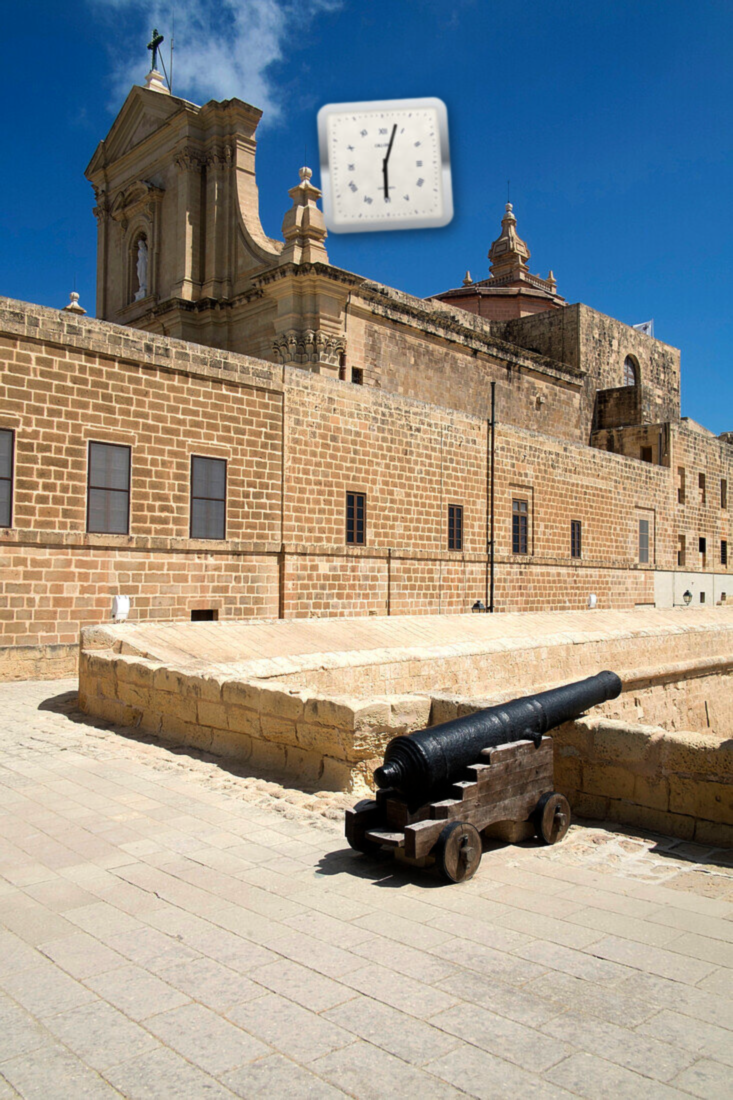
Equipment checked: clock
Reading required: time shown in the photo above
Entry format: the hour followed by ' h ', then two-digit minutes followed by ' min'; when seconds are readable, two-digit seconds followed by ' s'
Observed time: 6 h 03 min
